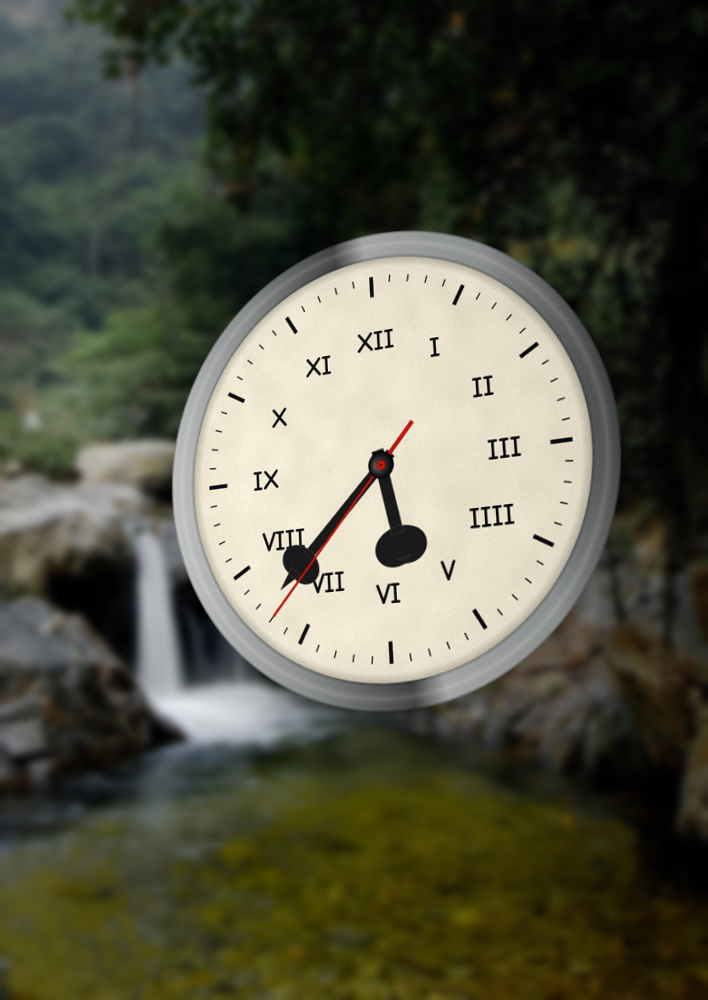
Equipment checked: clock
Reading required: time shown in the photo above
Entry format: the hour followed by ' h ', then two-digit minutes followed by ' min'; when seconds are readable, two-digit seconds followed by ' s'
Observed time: 5 h 37 min 37 s
